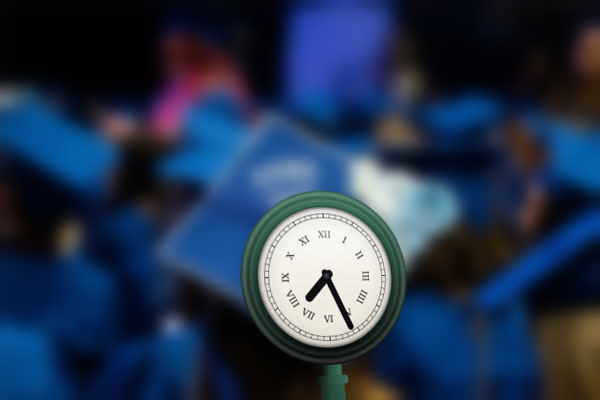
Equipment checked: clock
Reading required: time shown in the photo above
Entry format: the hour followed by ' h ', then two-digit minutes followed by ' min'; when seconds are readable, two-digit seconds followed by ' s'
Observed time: 7 h 26 min
